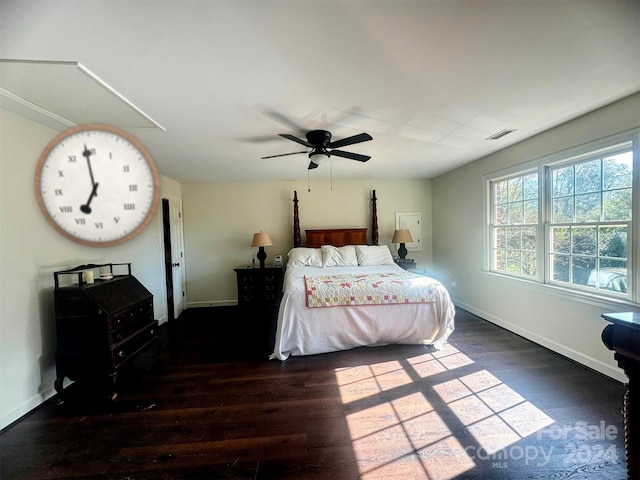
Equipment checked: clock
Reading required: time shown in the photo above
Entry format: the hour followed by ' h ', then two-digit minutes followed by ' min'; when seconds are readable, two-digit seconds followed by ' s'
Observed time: 6 h 59 min
